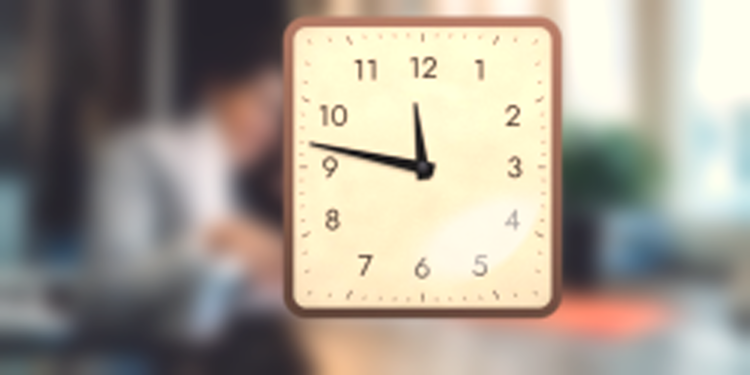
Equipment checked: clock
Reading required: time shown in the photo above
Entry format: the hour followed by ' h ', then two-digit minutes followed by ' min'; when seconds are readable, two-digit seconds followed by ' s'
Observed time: 11 h 47 min
